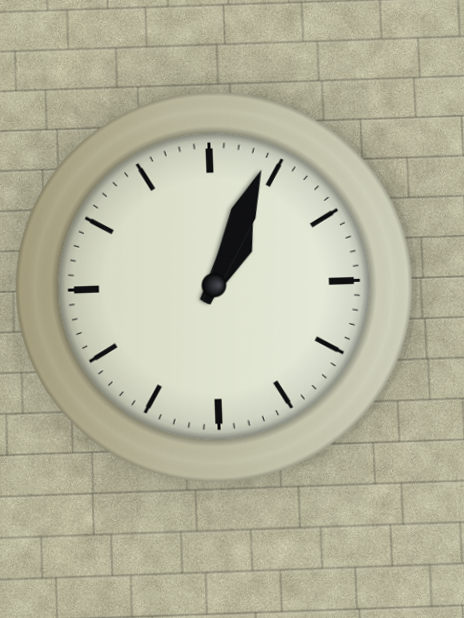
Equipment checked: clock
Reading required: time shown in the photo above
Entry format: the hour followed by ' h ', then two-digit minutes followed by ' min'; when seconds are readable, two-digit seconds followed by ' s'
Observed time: 1 h 04 min
